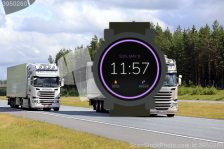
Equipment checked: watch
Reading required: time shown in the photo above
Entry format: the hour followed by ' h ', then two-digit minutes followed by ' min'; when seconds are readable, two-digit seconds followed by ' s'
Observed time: 11 h 57 min
